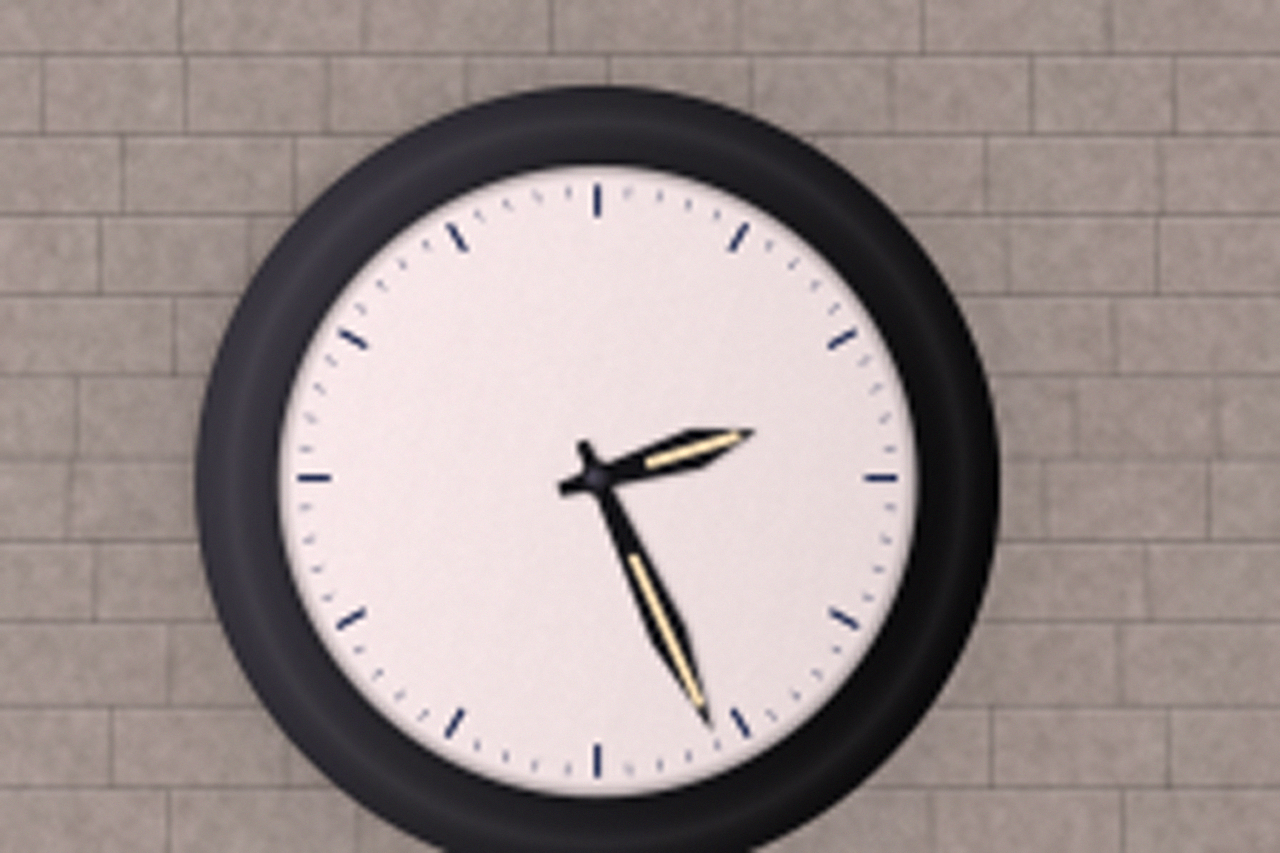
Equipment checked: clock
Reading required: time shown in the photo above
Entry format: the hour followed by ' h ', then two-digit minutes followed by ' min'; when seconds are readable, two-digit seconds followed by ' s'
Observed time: 2 h 26 min
